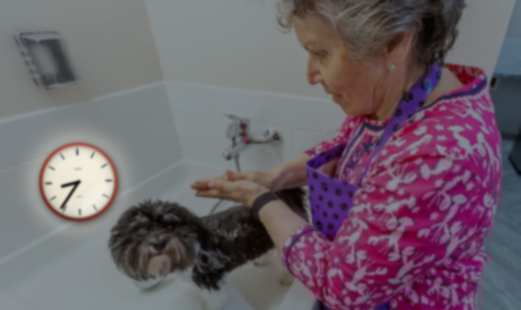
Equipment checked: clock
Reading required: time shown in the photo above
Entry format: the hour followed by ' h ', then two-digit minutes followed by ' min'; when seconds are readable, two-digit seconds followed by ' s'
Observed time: 8 h 36 min
